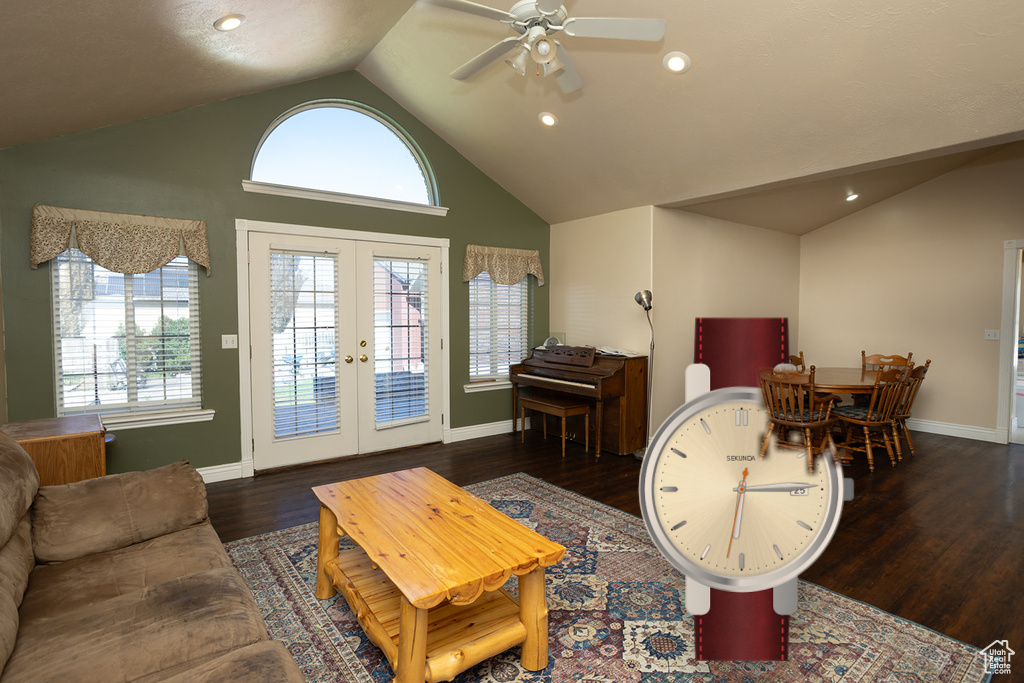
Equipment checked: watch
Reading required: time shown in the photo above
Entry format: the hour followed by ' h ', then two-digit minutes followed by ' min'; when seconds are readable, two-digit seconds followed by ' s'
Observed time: 6 h 14 min 32 s
